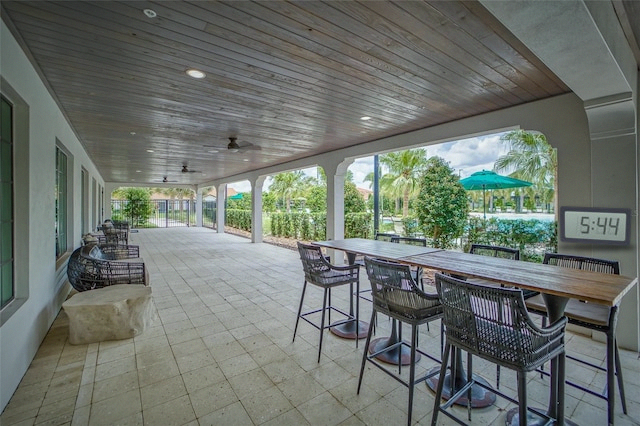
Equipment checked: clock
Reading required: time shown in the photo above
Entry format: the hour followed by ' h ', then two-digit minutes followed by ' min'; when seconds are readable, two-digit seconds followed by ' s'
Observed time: 5 h 44 min
